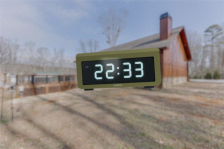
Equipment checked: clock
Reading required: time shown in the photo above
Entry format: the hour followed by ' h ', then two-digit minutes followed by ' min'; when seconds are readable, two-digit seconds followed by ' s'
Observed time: 22 h 33 min
